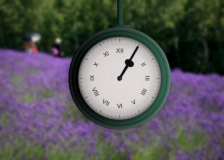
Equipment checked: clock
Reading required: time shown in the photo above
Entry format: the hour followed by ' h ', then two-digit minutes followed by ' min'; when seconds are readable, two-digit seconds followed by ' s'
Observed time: 1 h 05 min
